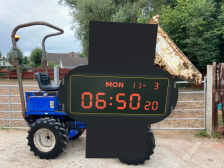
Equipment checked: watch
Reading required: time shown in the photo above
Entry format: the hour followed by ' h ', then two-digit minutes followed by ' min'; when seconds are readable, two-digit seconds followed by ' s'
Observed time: 6 h 50 min 20 s
